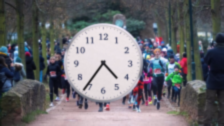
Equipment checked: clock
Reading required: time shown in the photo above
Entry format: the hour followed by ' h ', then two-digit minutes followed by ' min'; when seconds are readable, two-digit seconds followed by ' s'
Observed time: 4 h 36 min
